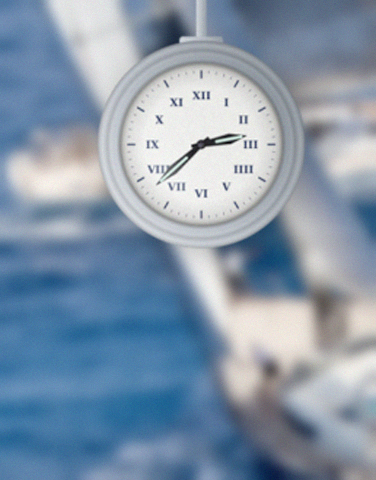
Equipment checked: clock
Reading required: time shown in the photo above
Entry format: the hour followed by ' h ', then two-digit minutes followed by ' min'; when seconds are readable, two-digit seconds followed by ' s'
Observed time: 2 h 38 min
